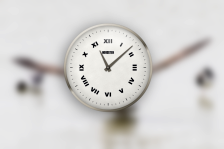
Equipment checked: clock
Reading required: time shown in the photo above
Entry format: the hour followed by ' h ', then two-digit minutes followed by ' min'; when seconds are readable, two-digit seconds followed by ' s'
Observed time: 11 h 08 min
